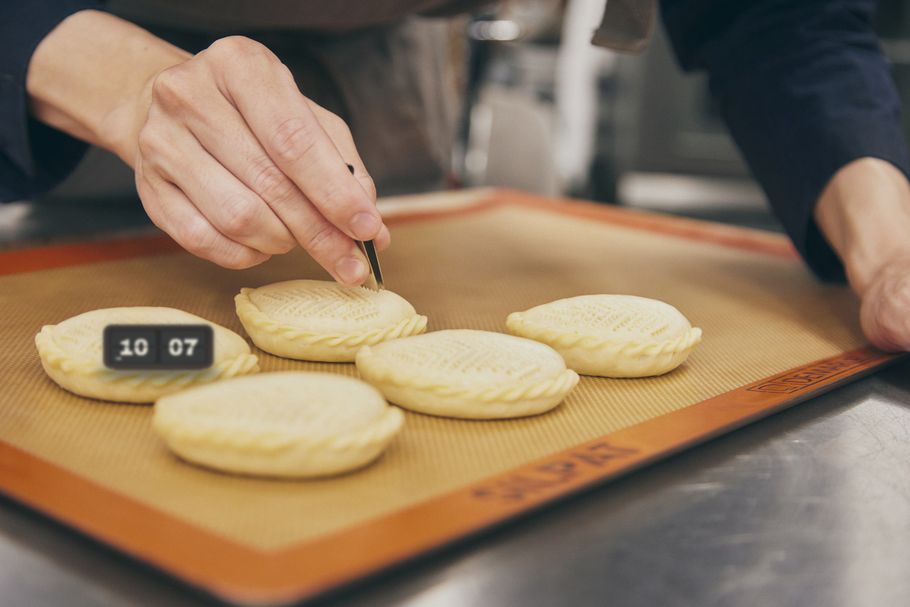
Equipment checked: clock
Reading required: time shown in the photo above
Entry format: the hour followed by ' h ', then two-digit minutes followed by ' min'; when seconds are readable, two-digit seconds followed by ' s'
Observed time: 10 h 07 min
